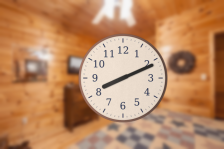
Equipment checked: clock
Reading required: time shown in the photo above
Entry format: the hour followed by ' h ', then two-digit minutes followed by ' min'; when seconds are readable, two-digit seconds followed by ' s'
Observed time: 8 h 11 min
